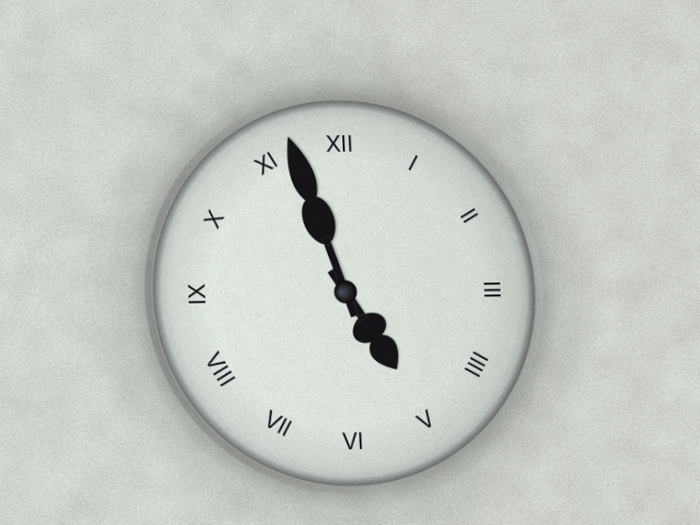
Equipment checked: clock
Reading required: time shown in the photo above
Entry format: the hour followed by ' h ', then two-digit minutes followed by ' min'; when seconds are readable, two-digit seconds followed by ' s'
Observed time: 4 h 57 min
